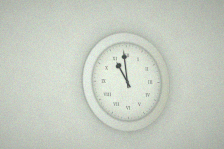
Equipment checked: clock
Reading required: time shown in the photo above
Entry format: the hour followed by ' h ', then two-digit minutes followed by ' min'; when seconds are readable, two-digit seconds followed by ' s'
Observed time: 10 h 59 min
